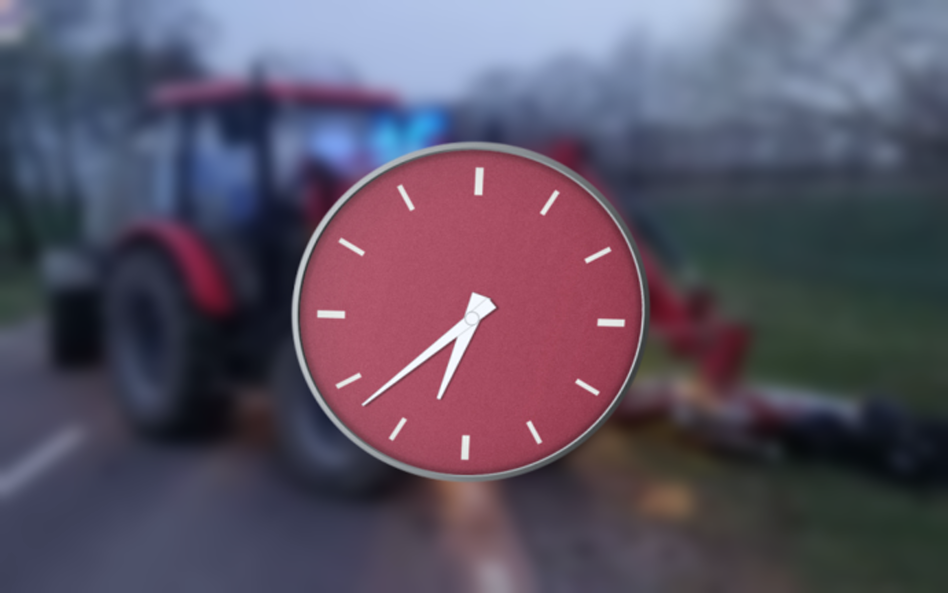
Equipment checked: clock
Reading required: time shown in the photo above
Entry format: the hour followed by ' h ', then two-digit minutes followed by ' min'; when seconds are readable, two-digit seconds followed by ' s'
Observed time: 6 h 38 min
